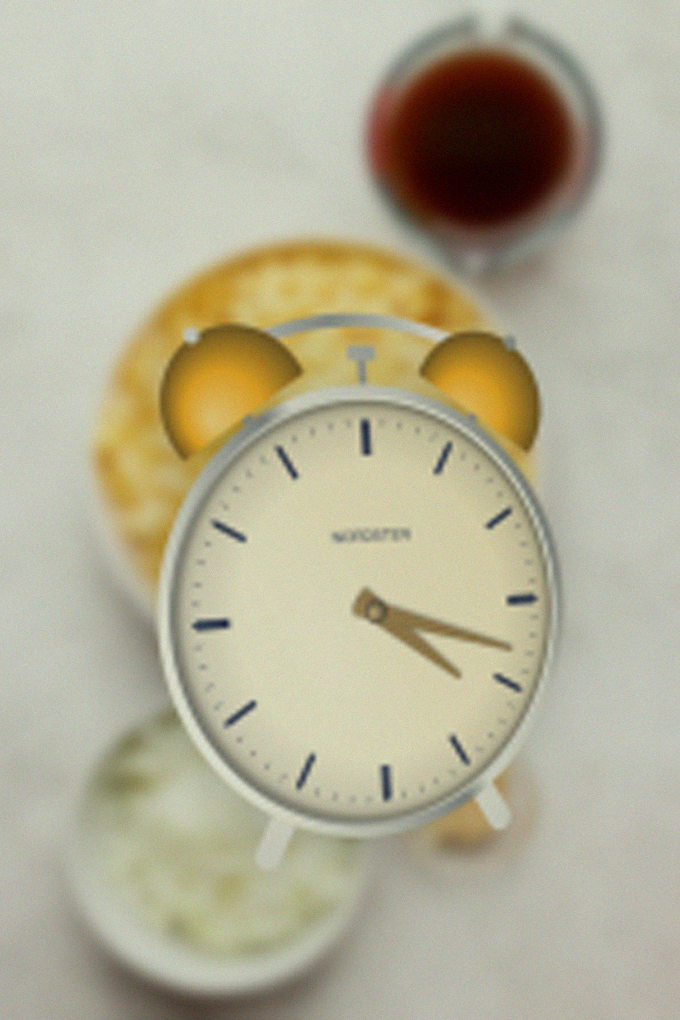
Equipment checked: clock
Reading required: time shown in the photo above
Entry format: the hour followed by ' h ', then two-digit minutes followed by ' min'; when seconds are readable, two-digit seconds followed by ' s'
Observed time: 4 h 18 min
